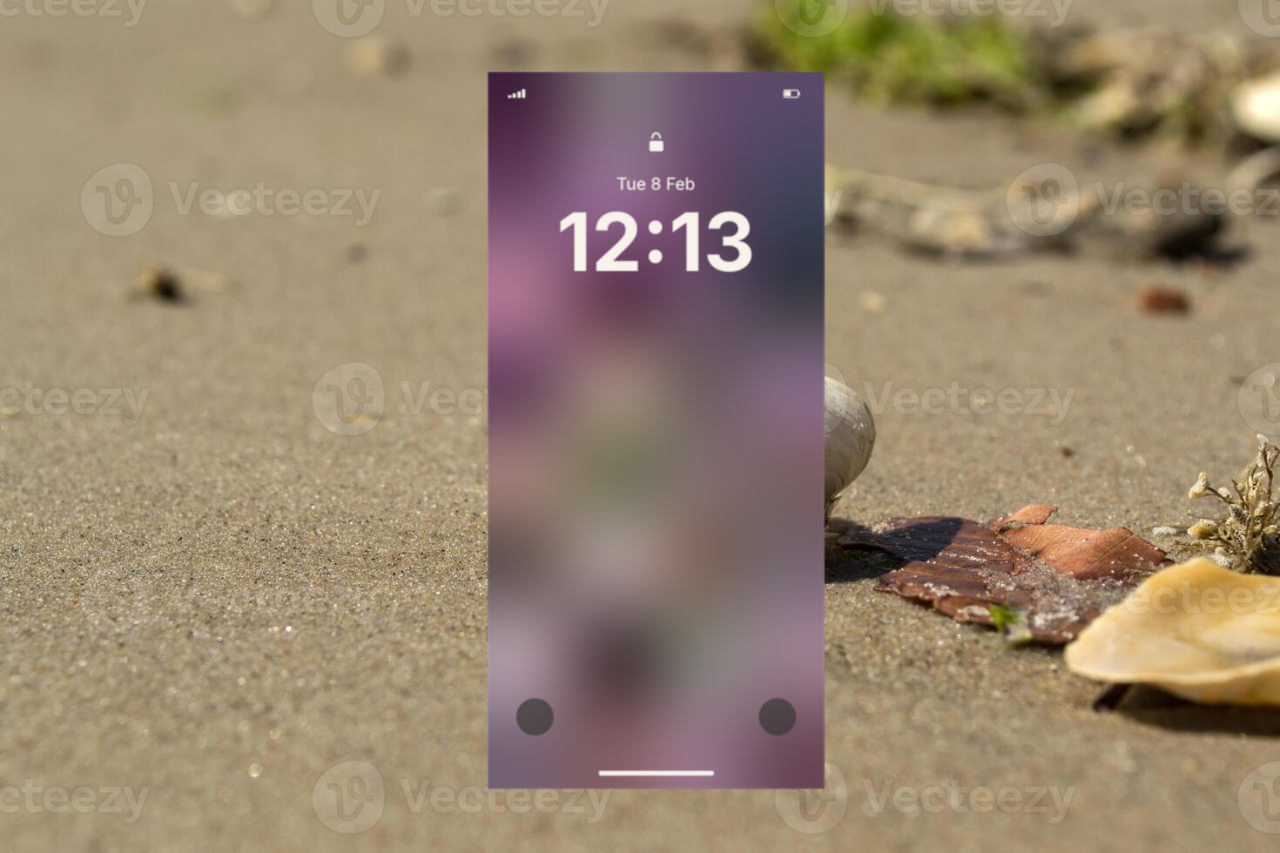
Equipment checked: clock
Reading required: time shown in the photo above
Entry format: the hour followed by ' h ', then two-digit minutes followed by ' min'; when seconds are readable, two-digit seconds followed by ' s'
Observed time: 12 h 13 min
